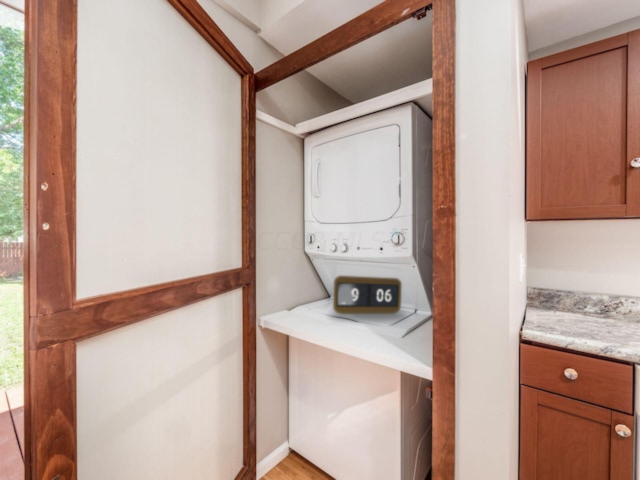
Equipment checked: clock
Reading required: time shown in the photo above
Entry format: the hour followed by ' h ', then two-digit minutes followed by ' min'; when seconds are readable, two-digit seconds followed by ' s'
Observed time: 9 h 06 min
